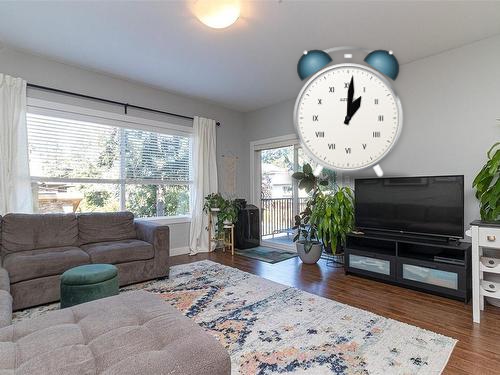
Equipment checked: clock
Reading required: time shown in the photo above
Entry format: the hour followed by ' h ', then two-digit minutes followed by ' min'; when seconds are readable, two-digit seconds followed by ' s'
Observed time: 1 h 01 min
